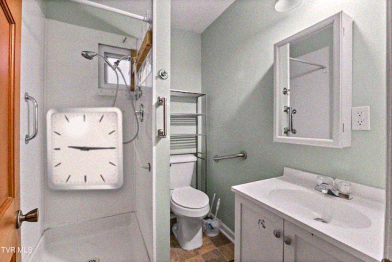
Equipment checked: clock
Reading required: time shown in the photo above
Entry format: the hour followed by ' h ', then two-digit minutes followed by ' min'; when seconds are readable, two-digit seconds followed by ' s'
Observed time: 9 h 15 min
